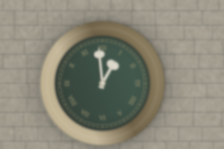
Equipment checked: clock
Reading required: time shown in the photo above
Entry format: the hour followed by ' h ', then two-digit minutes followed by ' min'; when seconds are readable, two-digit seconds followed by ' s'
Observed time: 12 h 59 min
